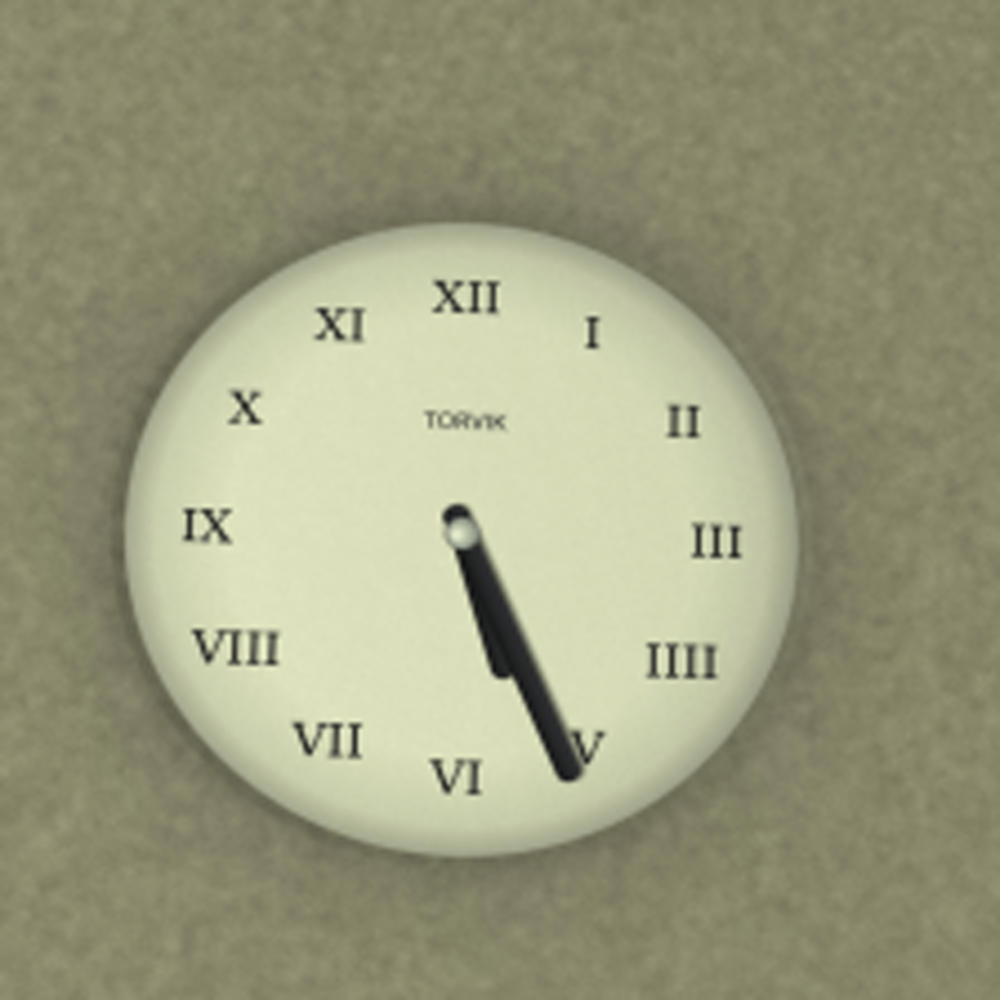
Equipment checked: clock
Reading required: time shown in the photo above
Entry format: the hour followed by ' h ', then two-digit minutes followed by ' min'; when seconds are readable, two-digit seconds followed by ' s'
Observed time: 5 h 26 min
